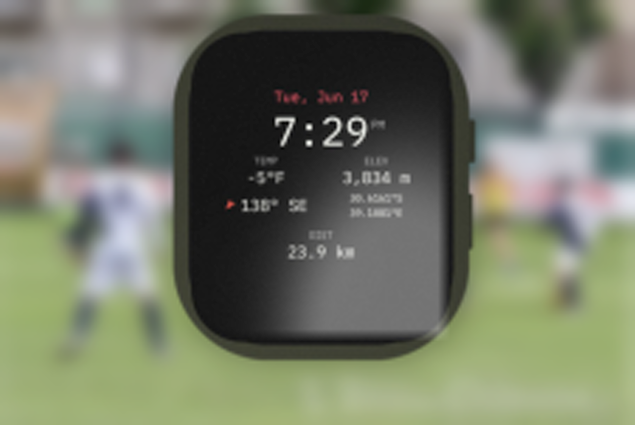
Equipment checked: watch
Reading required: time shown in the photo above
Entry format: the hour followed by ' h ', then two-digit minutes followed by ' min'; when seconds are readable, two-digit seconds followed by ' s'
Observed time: 7 h 29 min
